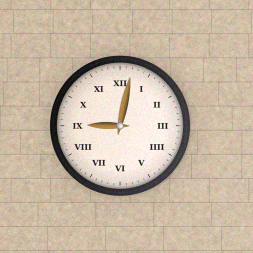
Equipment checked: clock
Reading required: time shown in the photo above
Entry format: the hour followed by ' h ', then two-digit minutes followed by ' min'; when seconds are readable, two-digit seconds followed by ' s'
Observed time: 9 h 02 min
